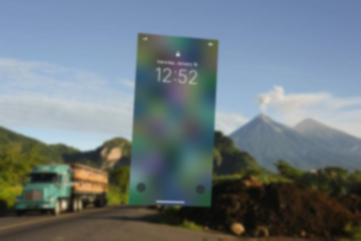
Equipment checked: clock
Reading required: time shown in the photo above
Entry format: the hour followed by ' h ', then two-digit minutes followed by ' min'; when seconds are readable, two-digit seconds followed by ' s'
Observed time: 12 h 52 min
